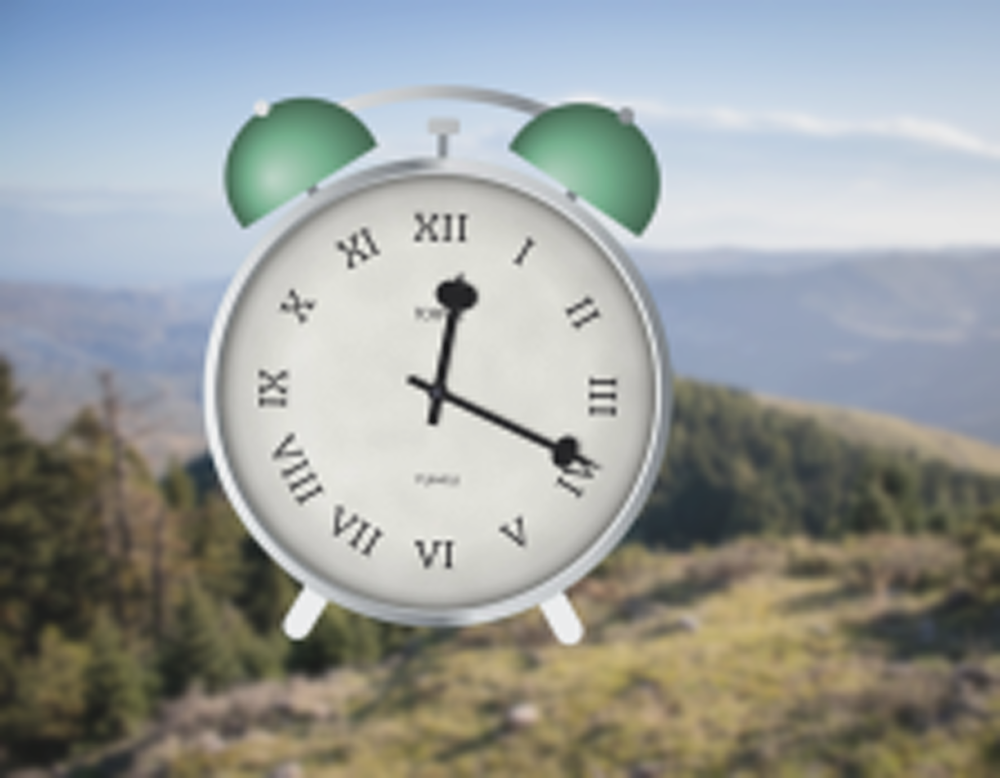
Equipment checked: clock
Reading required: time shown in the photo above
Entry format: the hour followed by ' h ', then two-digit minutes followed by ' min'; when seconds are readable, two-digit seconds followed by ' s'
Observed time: 12 h 19 min
